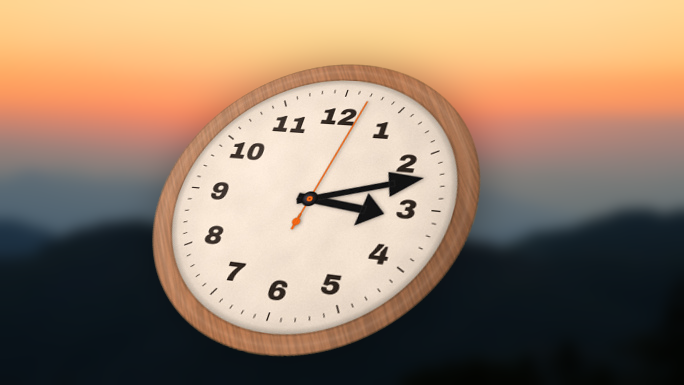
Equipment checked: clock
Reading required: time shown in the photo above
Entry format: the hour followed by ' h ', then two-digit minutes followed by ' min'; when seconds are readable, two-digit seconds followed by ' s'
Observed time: 3 h 12 min 02 s
